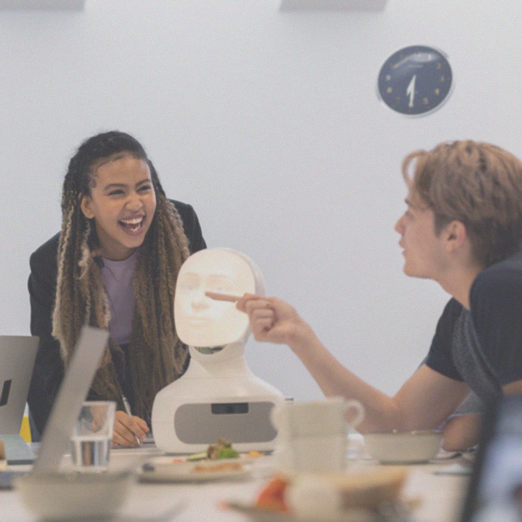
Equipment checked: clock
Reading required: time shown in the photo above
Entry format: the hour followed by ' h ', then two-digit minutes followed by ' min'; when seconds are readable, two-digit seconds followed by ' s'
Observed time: 6 h 30 min
